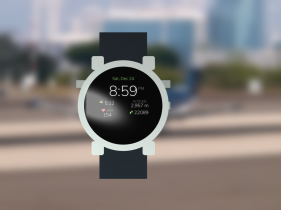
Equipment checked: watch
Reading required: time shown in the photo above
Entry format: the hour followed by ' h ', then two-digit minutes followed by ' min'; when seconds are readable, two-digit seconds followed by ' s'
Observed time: 8 h 59 min
